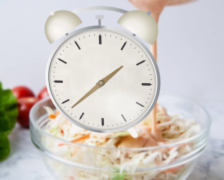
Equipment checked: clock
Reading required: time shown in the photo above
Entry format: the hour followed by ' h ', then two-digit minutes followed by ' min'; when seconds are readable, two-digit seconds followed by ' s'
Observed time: 1 h 38 min
